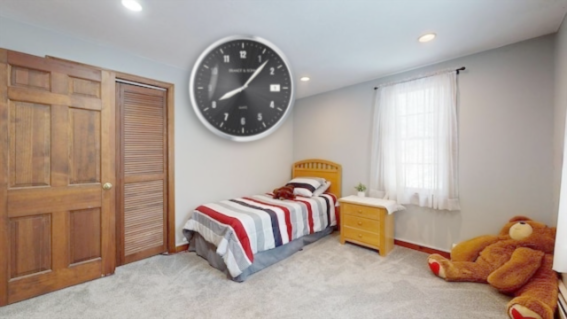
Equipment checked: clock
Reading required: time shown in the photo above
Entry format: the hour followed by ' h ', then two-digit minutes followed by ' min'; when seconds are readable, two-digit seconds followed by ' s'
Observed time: 8 h 07 min
